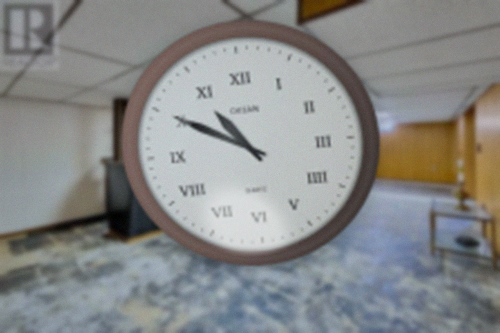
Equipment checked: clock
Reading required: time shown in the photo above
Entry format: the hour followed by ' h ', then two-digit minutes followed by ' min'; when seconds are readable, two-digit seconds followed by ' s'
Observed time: 10 h 50 min
